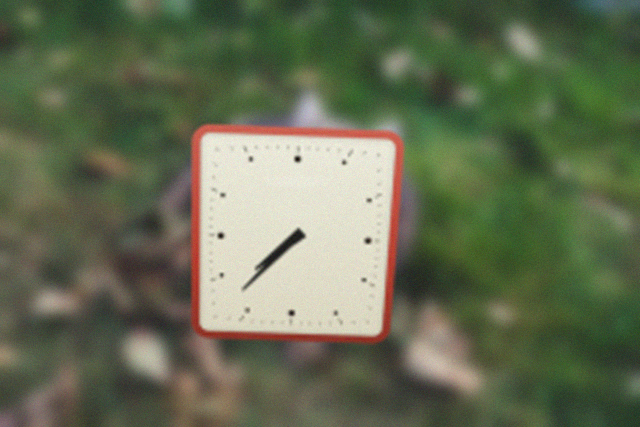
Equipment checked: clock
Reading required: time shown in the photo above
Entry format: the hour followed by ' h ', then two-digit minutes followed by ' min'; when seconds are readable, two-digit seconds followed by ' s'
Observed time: 7 h 37 min
